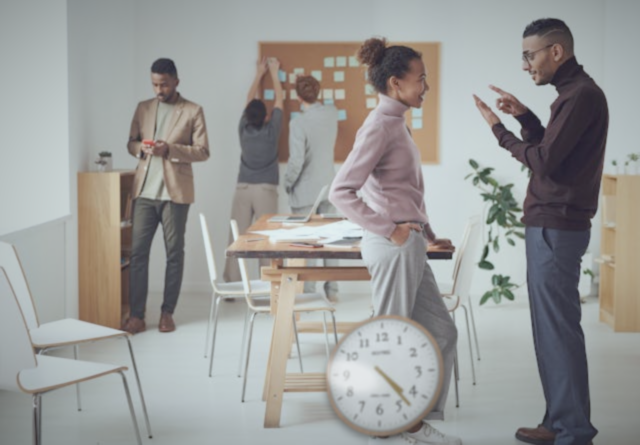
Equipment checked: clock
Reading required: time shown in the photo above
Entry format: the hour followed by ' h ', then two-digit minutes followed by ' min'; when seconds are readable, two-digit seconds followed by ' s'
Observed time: 4 h 23 min
